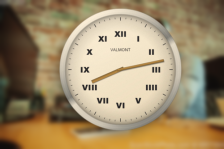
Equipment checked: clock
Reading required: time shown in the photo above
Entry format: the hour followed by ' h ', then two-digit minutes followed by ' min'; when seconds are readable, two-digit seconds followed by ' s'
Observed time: 8 h 13 min
